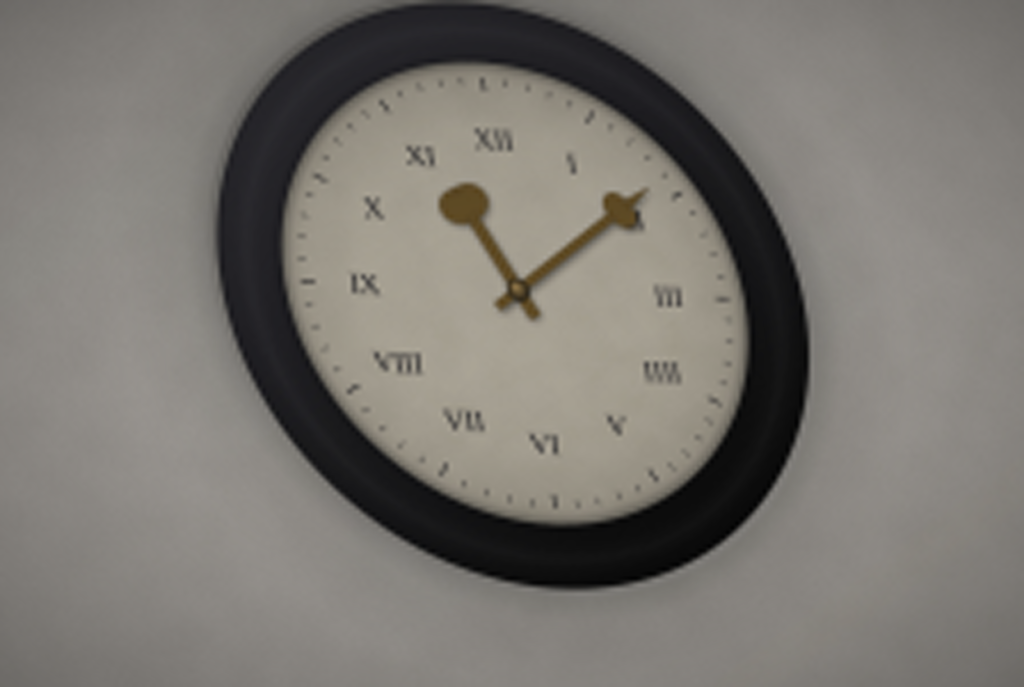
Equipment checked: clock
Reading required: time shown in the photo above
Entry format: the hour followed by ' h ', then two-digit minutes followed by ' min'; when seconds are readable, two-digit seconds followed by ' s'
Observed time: 11 h 09 min
